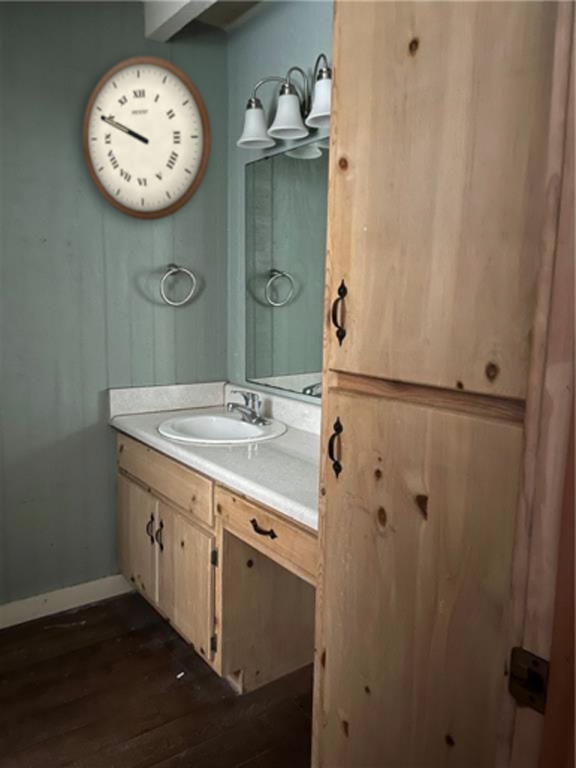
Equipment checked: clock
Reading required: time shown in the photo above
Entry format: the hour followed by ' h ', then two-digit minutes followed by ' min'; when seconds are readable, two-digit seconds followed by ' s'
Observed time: 9 h 49 min
